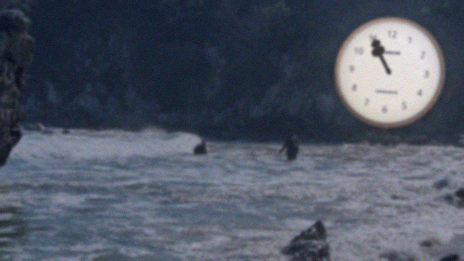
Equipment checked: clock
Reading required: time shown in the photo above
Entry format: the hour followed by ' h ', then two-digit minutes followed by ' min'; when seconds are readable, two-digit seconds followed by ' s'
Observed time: 10 h 55 min
